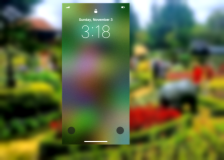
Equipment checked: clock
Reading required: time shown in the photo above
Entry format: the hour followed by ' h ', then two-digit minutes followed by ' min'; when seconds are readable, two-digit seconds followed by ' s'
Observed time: 3 h 18 min
